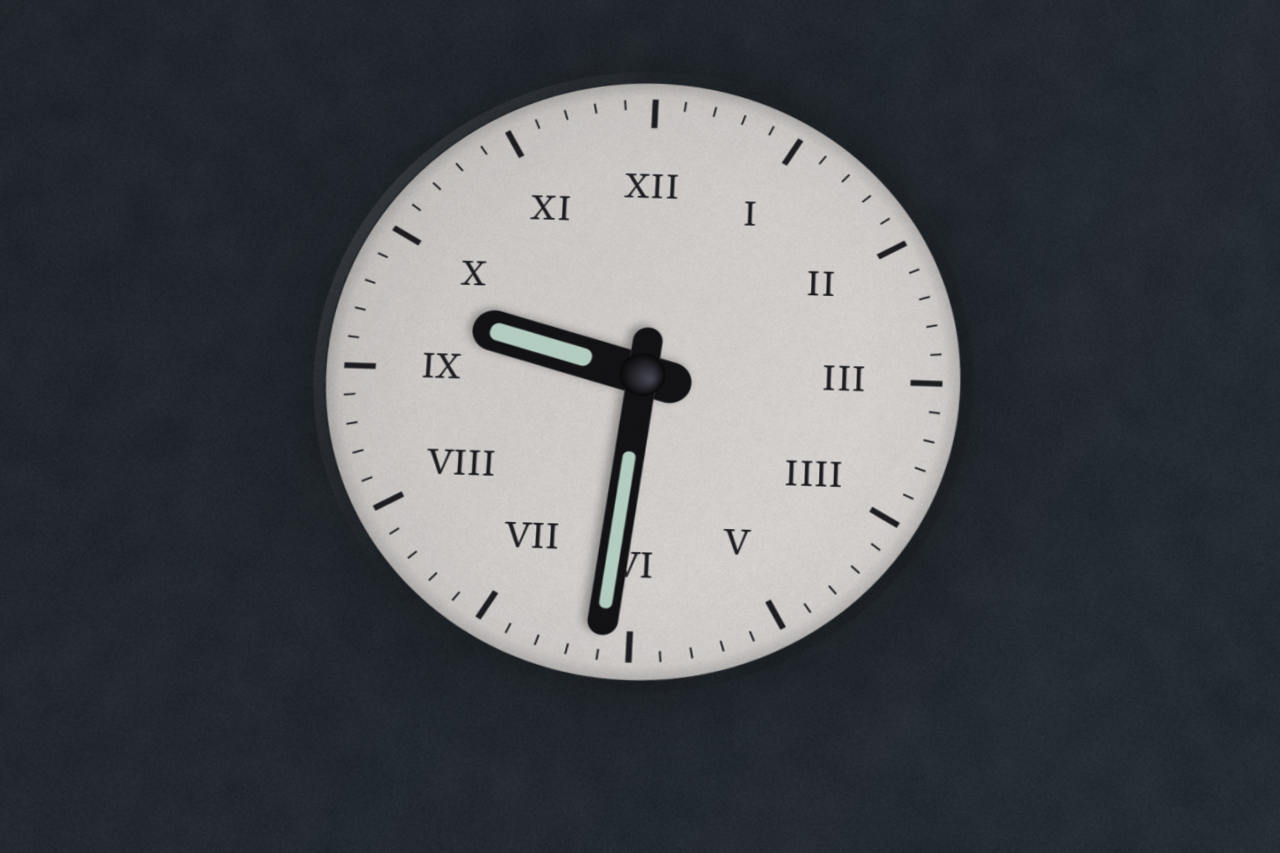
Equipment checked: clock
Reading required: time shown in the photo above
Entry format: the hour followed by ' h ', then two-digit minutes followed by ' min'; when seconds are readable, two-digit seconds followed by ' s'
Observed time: 9 h 31 min
